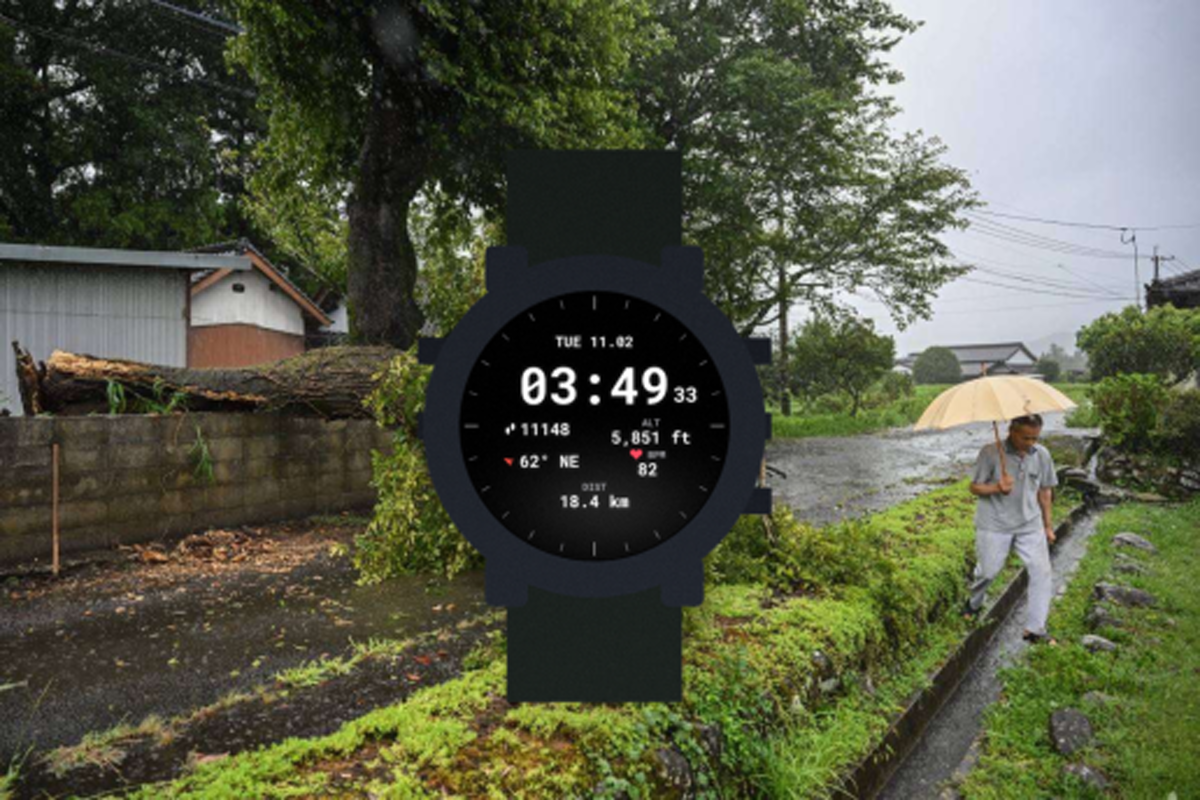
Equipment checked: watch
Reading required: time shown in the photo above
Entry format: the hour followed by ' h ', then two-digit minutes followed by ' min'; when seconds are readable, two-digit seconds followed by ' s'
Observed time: 3 h 49 min 33 s
